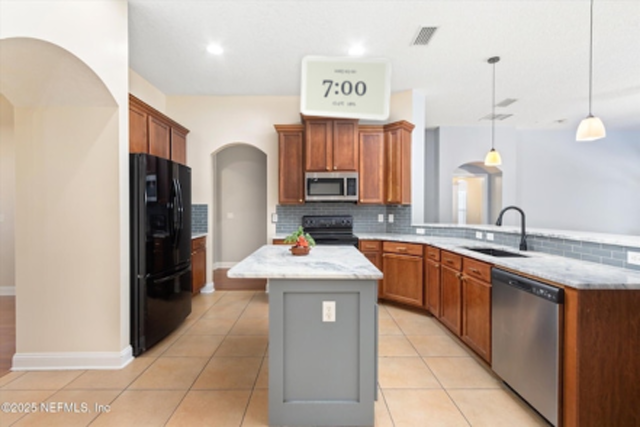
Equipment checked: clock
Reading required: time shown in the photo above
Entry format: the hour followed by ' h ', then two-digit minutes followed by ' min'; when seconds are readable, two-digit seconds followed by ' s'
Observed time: 7 h 00 min
